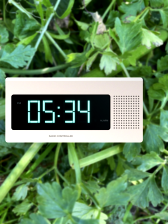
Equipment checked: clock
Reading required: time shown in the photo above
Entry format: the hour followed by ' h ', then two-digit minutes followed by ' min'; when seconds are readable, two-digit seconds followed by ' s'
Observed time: 5 h 34 min
